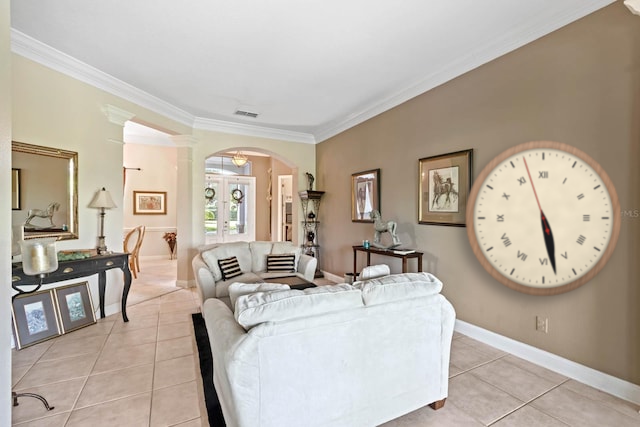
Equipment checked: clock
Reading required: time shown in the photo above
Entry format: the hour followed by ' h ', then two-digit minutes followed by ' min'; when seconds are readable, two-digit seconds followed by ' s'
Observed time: 5 h 27 min 57 s
